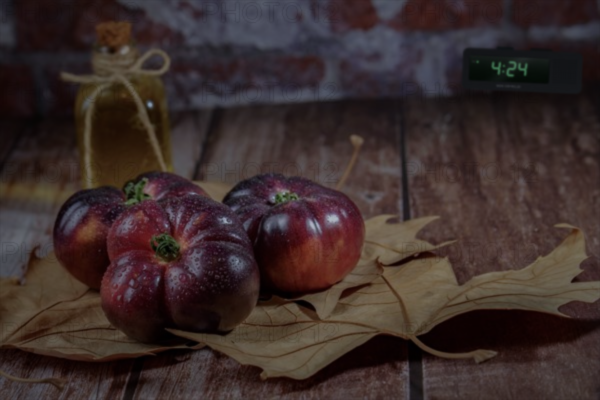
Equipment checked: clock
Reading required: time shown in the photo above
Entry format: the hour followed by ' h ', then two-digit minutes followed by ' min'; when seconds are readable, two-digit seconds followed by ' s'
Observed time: 4 h 24 min
